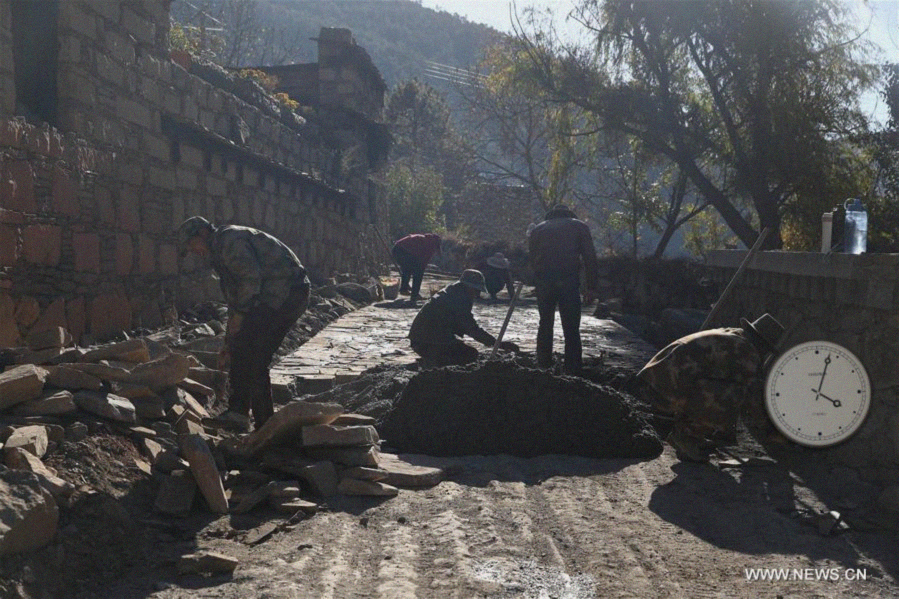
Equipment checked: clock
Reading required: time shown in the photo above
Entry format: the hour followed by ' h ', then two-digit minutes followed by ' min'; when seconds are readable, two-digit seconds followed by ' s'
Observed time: 4 h 03 min
